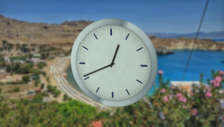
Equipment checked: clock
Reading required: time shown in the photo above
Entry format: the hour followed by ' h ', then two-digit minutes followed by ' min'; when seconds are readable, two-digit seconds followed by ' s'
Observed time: 12 h 41 min
